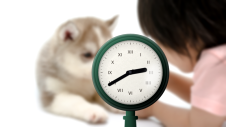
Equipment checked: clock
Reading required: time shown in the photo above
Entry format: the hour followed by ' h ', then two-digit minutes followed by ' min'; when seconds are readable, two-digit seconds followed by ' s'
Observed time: 2 h 40 min
